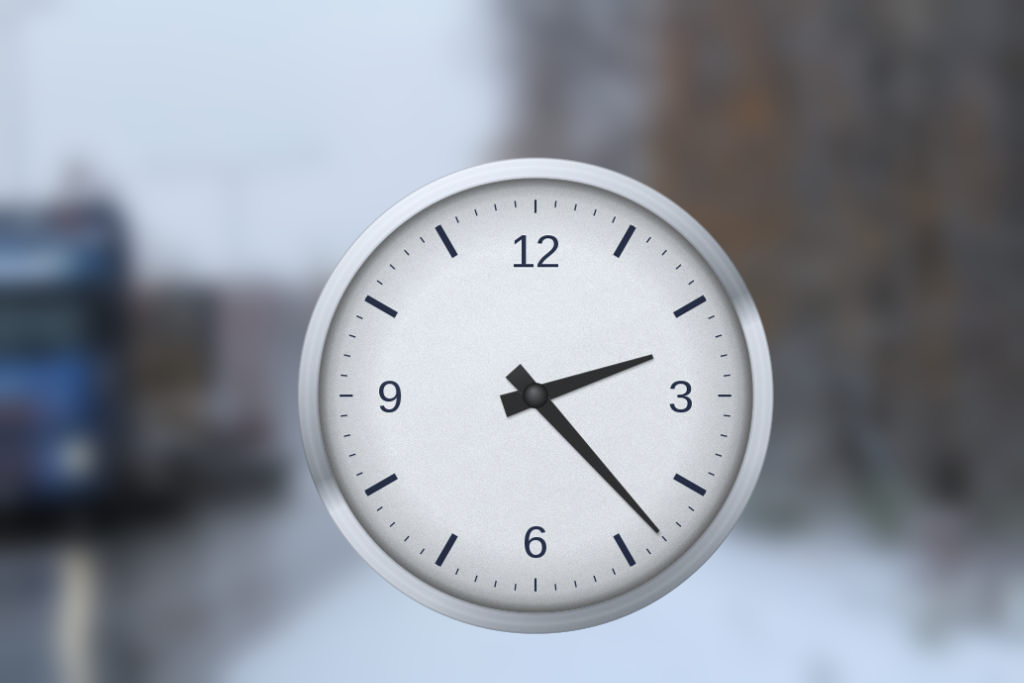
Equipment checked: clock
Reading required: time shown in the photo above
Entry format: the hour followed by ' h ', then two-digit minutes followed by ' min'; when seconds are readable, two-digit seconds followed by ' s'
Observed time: 2 h 23 min
